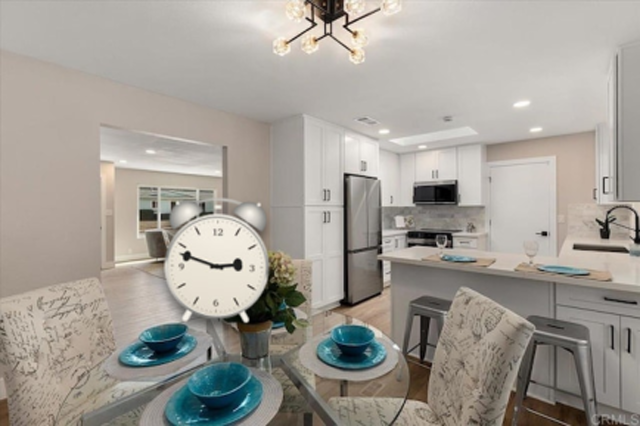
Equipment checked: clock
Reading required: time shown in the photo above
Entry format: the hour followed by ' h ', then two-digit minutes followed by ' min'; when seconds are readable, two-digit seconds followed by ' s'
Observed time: 2 h 48 min
